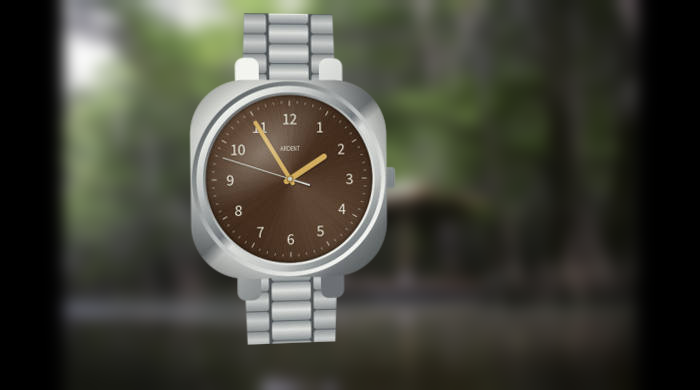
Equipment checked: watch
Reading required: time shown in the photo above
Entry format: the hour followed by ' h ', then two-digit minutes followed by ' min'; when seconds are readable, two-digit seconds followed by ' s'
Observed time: 1 h 54 min 48 s
